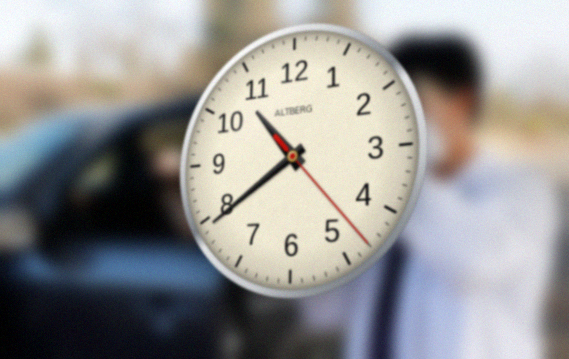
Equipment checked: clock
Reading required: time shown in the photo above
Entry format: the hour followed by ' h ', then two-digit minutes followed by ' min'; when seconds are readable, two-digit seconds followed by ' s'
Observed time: 10 h 39 min 23 s
